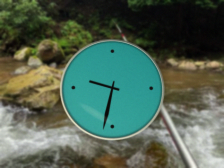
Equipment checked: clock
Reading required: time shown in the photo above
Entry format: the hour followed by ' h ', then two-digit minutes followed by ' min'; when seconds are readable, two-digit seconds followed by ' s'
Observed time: 9 h 32 min
